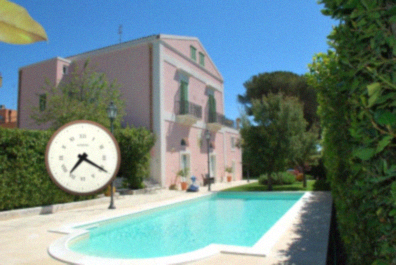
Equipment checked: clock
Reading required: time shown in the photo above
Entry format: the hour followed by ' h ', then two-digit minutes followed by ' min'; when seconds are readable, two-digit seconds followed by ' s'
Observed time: 7 h 20 min
